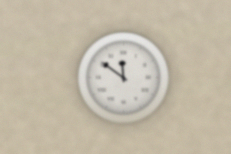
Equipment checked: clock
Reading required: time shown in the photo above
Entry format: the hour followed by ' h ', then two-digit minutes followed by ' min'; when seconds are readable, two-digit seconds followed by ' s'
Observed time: 11 h 51 min
